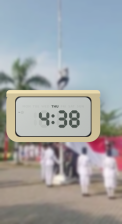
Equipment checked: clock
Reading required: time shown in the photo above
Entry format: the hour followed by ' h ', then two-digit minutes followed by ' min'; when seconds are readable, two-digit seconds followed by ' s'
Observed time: 4 h 38 min
